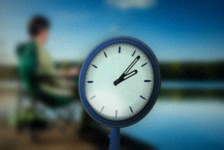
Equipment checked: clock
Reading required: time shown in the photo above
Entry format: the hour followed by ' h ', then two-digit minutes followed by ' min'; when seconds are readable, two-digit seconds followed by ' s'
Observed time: 2 h 07 min
